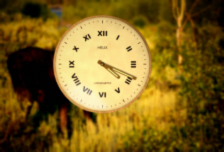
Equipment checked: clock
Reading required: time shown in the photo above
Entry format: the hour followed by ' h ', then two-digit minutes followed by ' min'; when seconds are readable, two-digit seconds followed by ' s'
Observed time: 4 h 19 min
